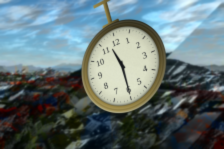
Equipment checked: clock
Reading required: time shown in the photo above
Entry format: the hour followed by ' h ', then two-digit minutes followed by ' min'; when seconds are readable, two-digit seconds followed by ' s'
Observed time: 11 h 30 min
